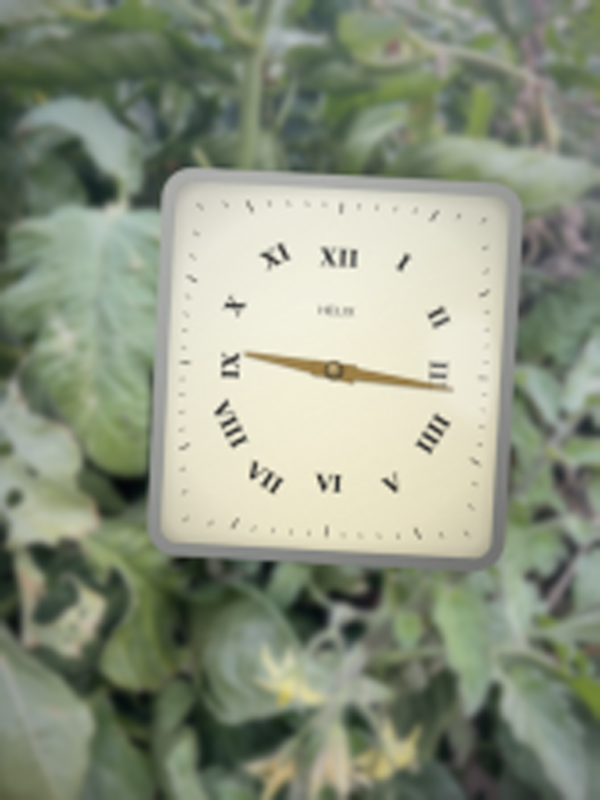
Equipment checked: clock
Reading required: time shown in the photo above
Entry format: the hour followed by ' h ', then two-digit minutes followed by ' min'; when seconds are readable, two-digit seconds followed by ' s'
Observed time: 9 h 16 min
